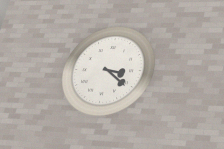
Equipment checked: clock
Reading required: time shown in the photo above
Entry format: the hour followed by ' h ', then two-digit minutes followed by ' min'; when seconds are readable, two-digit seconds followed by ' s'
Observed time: 3 h 21 min
